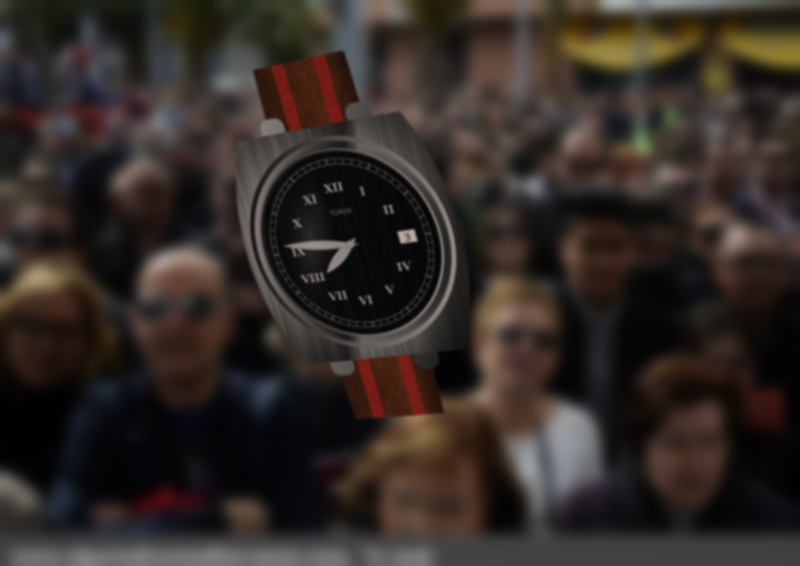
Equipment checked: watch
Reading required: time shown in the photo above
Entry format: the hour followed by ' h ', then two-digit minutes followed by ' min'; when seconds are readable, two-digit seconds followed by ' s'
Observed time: 7 h 46 min
